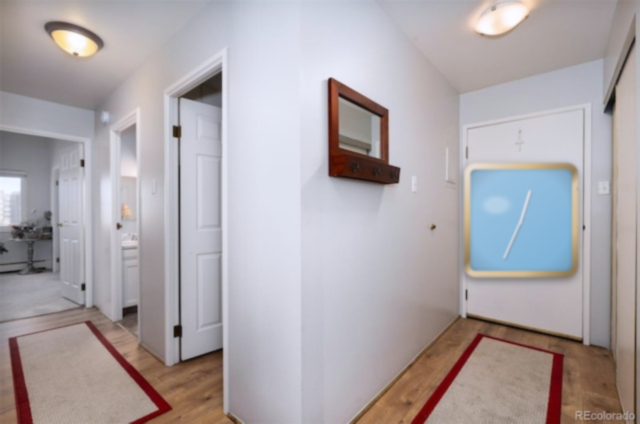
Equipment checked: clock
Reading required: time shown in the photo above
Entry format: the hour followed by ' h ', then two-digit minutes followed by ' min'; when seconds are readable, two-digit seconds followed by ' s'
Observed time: 12 h 34 min
